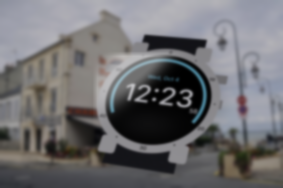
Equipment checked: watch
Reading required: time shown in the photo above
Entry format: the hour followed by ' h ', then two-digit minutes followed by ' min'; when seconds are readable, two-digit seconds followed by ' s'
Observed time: 12 h 23 min
